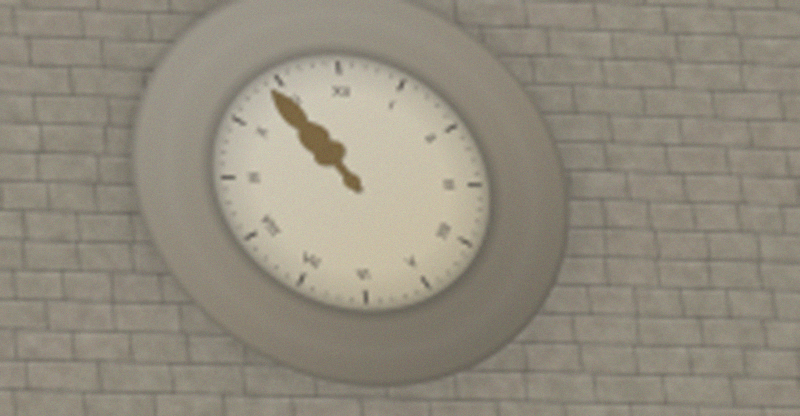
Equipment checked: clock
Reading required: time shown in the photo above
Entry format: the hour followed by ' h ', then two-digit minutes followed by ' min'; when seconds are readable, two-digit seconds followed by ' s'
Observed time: 10 h 54 min
